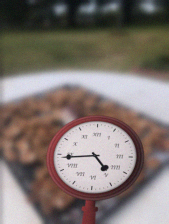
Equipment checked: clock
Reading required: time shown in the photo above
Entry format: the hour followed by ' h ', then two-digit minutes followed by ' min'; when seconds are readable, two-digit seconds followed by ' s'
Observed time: 4 h 44 min
